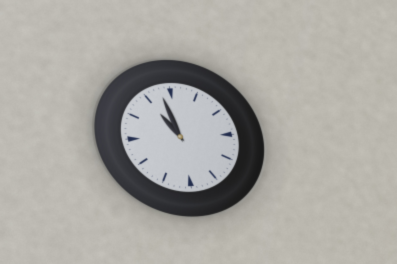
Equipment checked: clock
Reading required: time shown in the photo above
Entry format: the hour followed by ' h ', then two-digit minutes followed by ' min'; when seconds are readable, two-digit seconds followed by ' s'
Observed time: 10 h 58 min
